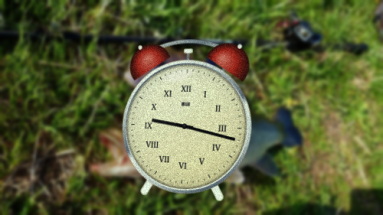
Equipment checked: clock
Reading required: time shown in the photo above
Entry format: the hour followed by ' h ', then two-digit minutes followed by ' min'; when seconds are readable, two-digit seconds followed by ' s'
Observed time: 9 h 17 min
